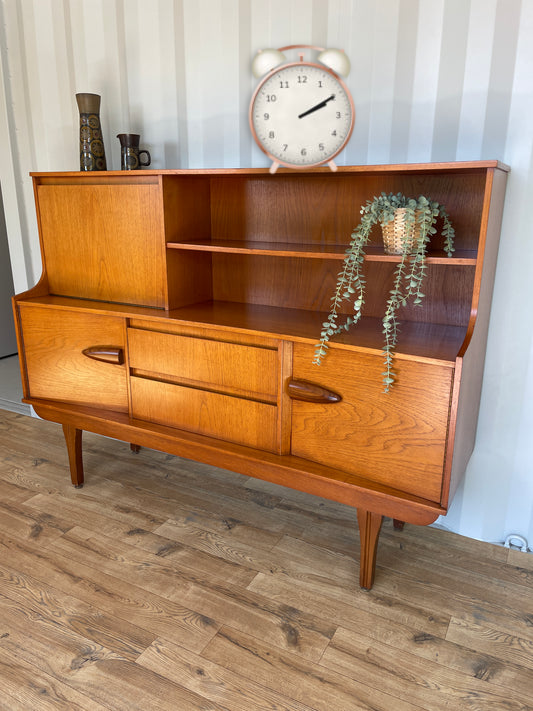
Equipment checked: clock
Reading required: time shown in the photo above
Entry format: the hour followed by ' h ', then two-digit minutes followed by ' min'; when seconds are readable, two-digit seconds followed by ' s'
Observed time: 2 h 10 min
